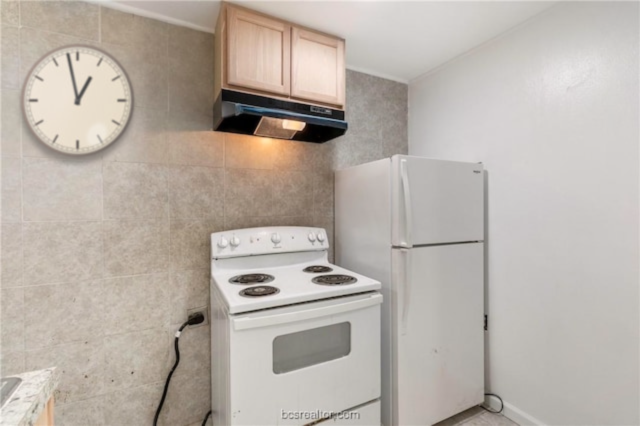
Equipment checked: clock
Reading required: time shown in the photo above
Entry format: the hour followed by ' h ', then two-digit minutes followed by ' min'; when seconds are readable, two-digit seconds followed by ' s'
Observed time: 12 h 58 min
